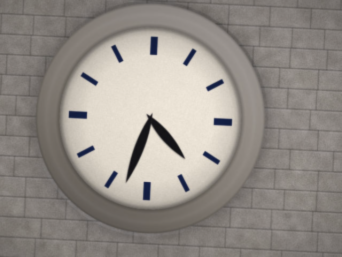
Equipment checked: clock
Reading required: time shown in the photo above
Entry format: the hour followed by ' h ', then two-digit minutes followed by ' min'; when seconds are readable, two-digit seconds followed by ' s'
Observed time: 4 h 33 min
